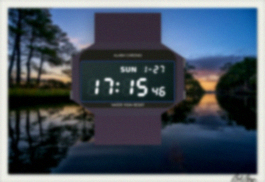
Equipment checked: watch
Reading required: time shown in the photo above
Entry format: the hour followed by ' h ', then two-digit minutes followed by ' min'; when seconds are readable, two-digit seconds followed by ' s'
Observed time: 17 h 15 min
